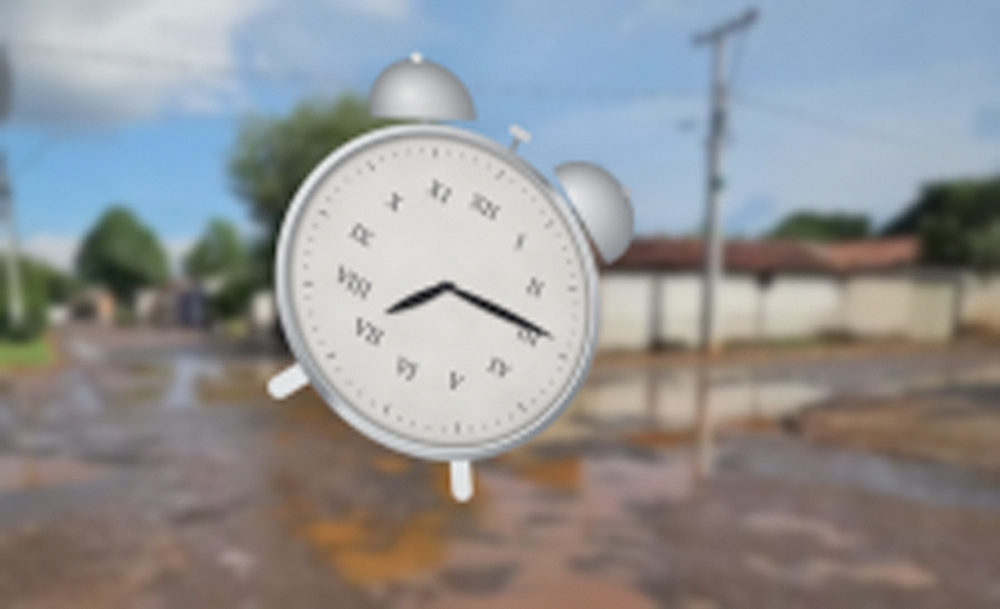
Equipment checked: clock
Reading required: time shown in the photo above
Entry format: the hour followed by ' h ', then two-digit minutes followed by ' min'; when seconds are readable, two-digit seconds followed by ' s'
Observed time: 7 h 14 min
